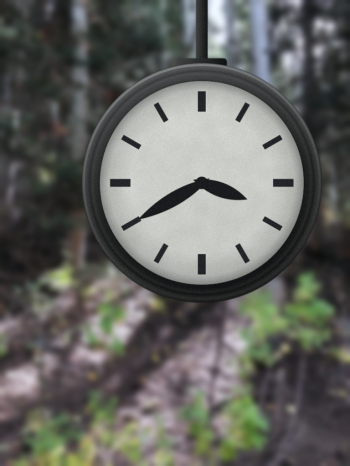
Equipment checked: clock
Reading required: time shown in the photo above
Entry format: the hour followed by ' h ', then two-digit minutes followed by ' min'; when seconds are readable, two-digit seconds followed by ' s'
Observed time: 3 h 40 min
